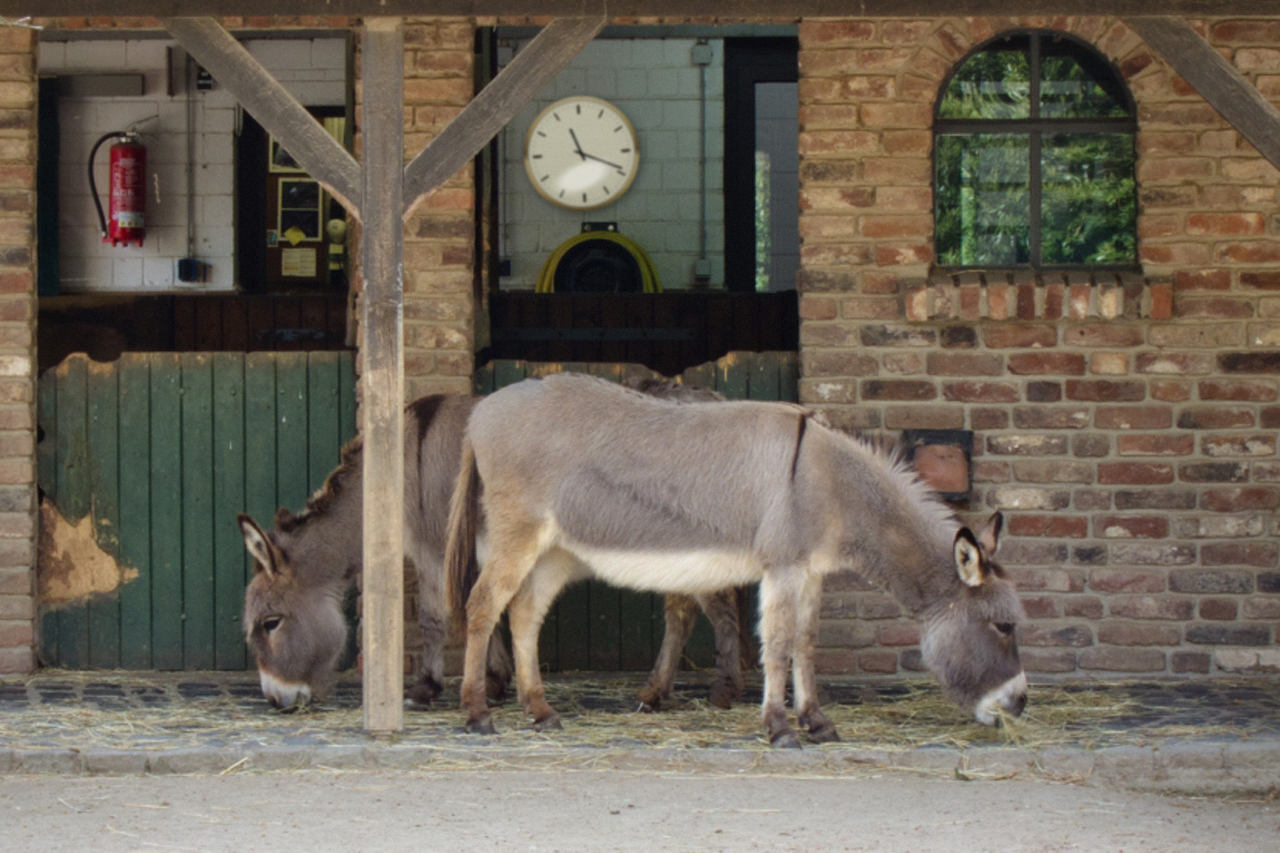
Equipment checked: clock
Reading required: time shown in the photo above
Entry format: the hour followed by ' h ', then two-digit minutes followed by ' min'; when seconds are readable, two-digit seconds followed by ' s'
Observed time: 11 h 19 min
